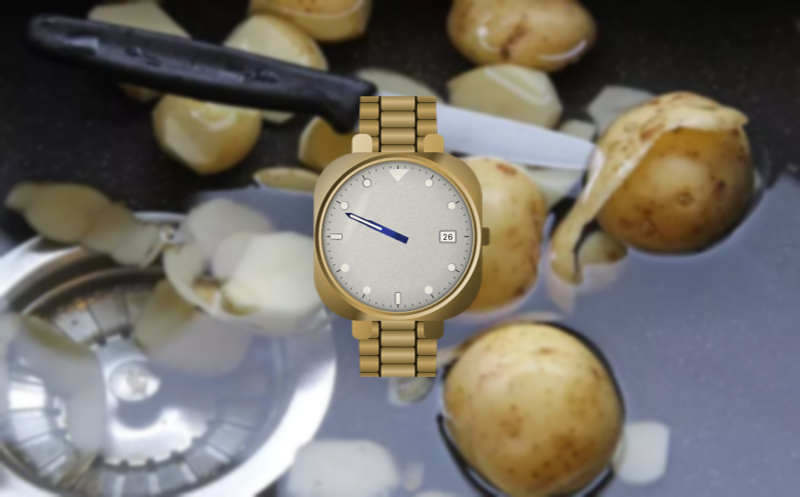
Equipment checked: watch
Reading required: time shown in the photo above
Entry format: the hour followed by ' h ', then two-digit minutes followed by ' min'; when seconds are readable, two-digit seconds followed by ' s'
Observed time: 9 h 49 min
